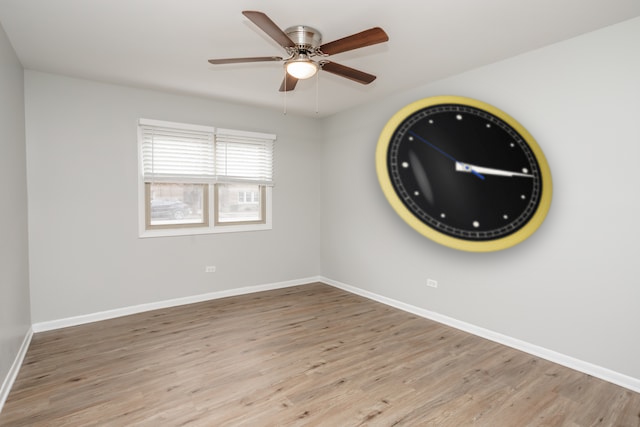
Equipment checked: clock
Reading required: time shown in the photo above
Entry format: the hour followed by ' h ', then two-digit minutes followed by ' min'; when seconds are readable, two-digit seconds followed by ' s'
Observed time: 3 h 15 min 51 s
